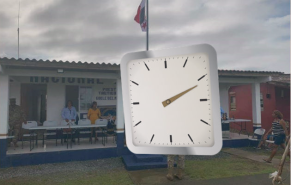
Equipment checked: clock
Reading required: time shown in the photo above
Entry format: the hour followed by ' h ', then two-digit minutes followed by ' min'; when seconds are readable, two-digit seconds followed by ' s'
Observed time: 2 h 11 min
